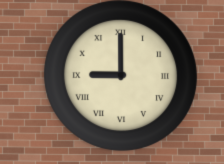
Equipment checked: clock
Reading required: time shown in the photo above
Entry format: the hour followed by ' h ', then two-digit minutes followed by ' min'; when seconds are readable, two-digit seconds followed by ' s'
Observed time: 9 h 00 min
